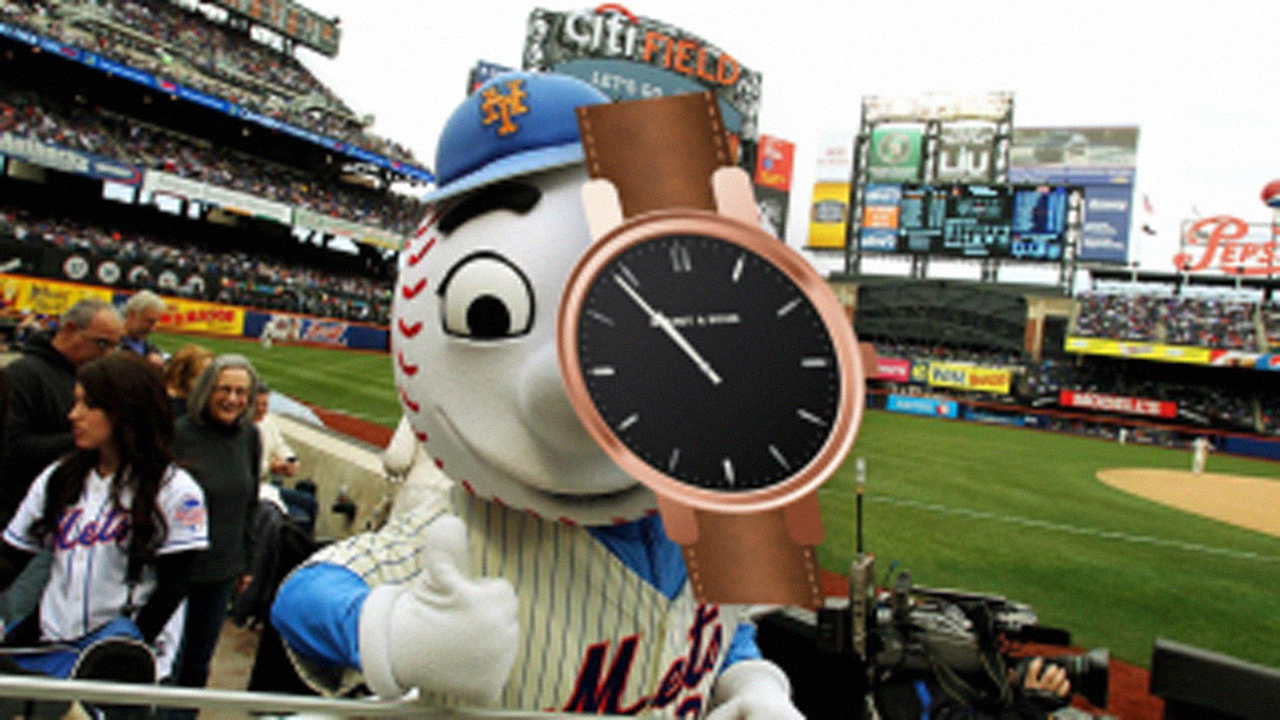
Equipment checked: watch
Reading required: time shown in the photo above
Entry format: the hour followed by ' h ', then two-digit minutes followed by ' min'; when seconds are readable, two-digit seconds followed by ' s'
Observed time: 10 h 54 min
